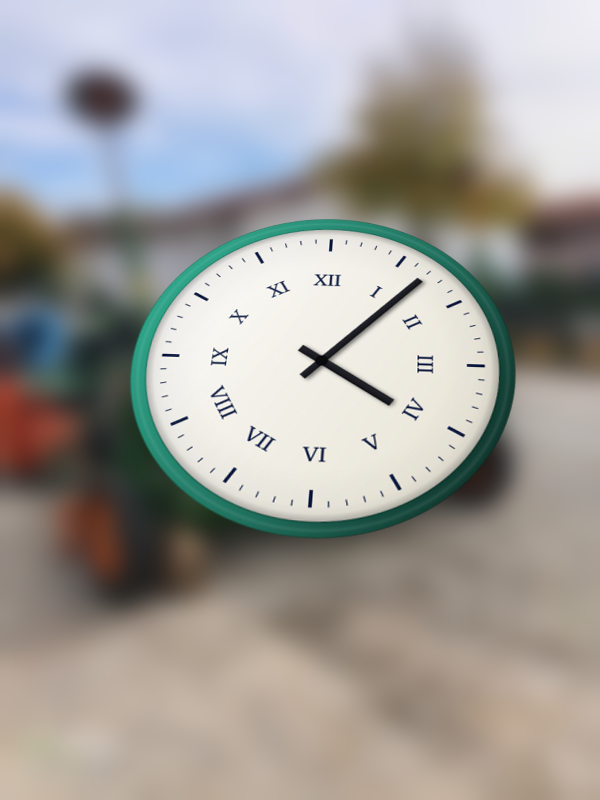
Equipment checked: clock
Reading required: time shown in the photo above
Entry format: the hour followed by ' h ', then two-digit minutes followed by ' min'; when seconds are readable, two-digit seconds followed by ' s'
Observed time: 4 h 07 min
